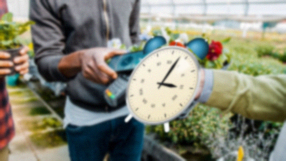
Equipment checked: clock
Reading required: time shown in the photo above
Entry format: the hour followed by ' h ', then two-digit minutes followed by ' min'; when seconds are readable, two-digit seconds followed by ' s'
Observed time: 3 h 03 min
